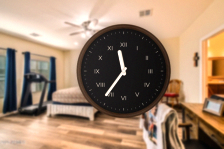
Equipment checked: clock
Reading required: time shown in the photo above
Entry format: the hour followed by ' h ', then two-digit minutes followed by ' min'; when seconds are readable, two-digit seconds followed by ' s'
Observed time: 11 h 36 min
